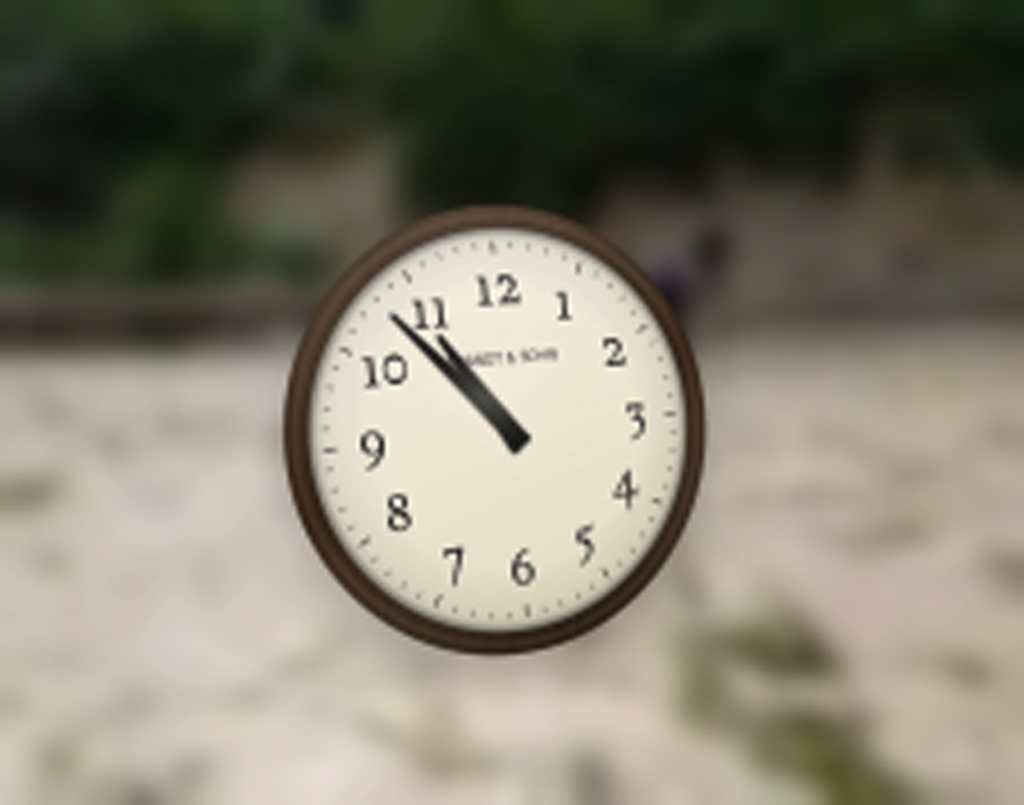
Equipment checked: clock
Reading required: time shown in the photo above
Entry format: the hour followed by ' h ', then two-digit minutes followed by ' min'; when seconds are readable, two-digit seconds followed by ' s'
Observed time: 10 h 53 min
